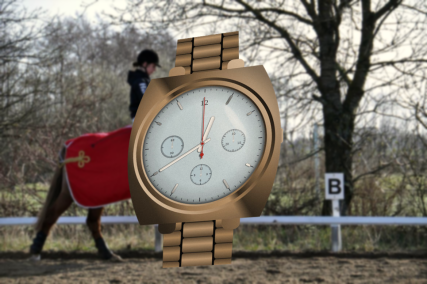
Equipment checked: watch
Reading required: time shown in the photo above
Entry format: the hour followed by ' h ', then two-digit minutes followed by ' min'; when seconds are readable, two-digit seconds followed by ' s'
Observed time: 12 h 40 min
